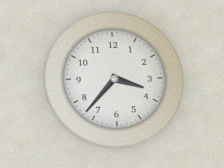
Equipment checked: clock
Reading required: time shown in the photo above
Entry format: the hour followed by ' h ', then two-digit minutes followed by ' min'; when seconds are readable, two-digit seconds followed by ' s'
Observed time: 3 h 37 min
